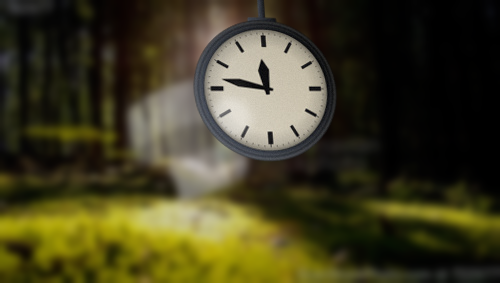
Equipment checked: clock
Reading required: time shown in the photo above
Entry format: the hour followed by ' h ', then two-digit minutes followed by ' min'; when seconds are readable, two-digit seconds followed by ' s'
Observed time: 11 h 47 min
